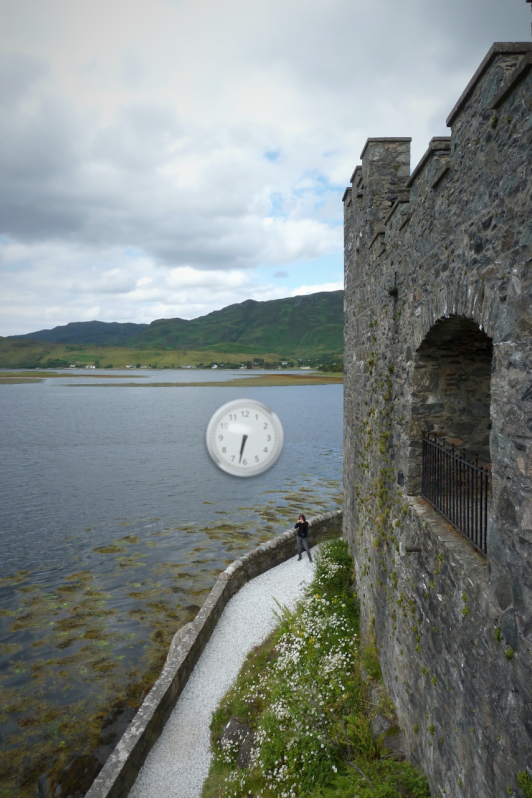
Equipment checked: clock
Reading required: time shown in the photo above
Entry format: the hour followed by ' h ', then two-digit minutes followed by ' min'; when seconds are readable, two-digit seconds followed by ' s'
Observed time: 6 h 32 min
